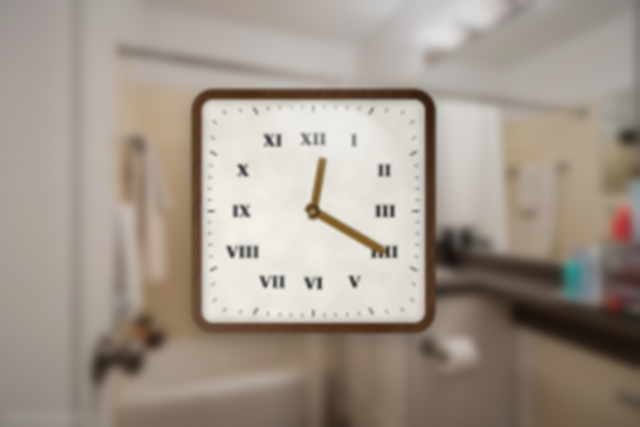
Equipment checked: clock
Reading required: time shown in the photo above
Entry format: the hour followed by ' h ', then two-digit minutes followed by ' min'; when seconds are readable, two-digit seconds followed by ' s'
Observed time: 12 h 20 min
